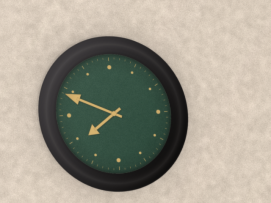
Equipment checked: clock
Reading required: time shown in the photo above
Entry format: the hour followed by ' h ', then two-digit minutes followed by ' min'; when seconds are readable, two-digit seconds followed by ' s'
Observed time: 7 h 49 min
